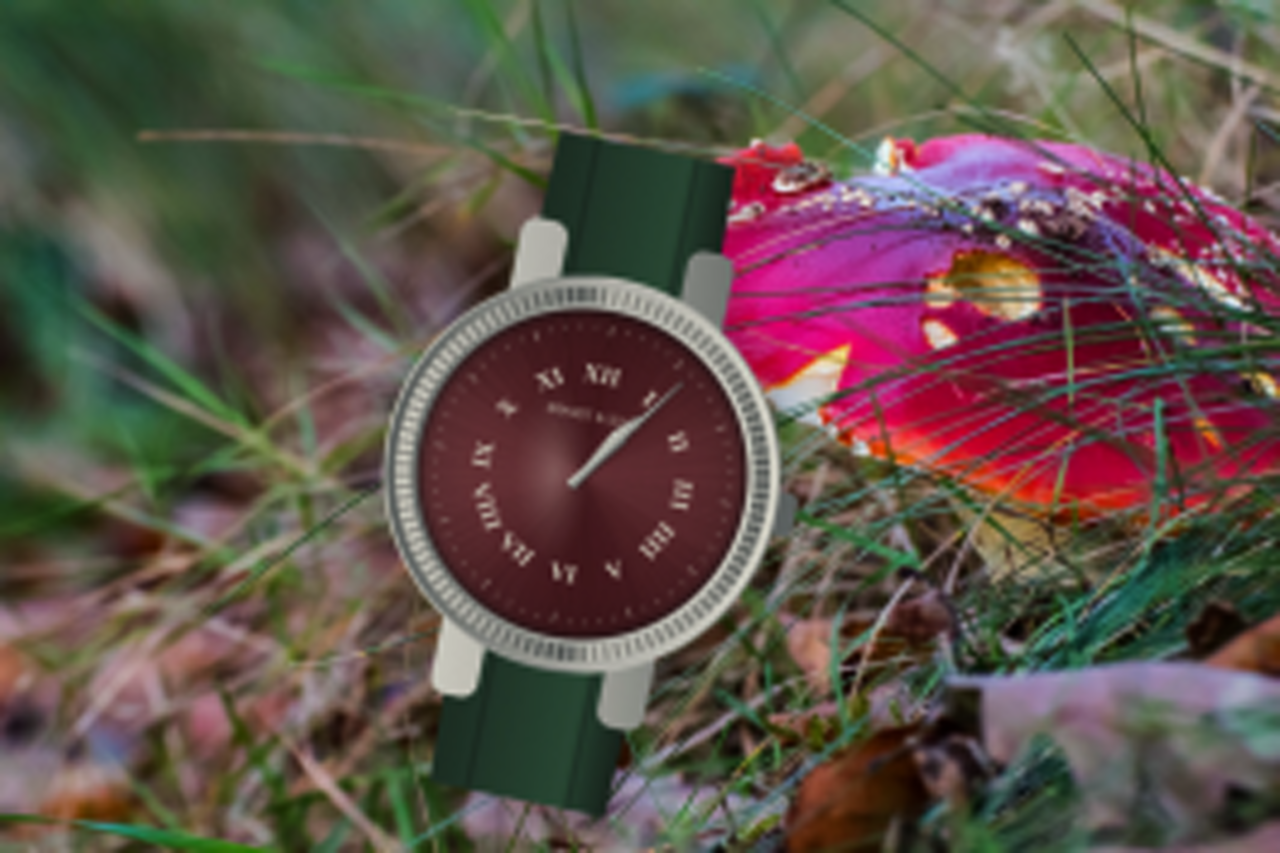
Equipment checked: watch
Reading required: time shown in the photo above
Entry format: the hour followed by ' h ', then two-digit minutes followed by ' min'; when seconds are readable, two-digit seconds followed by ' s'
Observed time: 1 h 06 min
